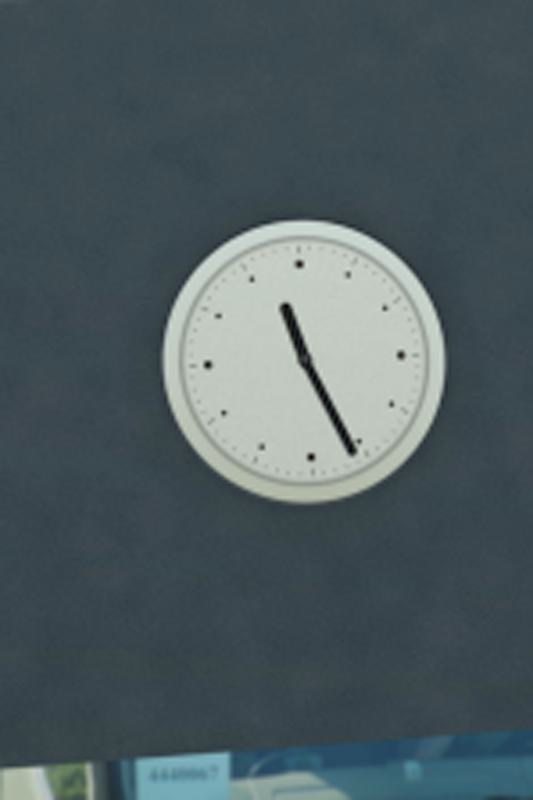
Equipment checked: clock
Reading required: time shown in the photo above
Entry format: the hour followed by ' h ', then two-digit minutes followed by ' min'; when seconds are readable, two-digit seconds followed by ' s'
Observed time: 11 h 26 min
